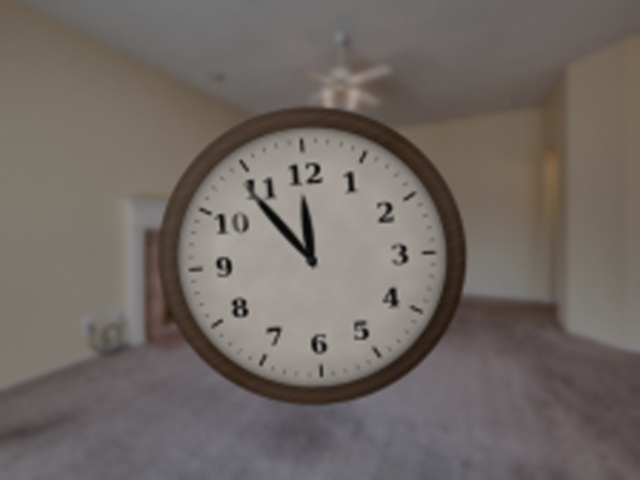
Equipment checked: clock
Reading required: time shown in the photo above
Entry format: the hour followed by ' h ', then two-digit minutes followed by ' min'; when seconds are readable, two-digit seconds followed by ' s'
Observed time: 11 h 54 min
